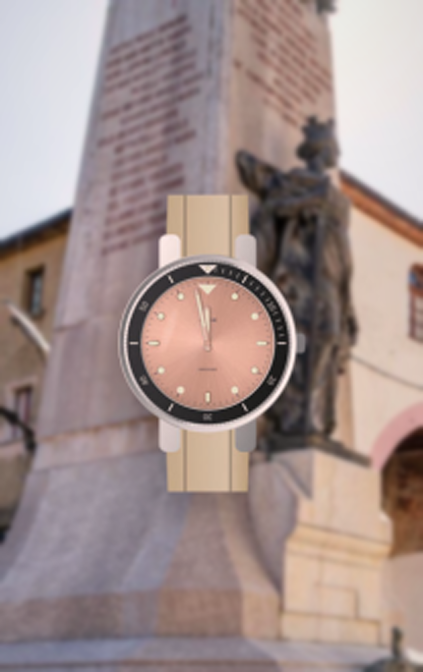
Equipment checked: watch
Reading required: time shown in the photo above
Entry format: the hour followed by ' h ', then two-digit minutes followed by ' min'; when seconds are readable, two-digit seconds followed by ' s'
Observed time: 11 h 58 min
